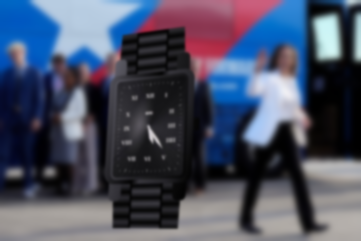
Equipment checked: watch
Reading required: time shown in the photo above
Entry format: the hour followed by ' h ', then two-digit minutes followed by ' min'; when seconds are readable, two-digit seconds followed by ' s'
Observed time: 5 h 24 min
